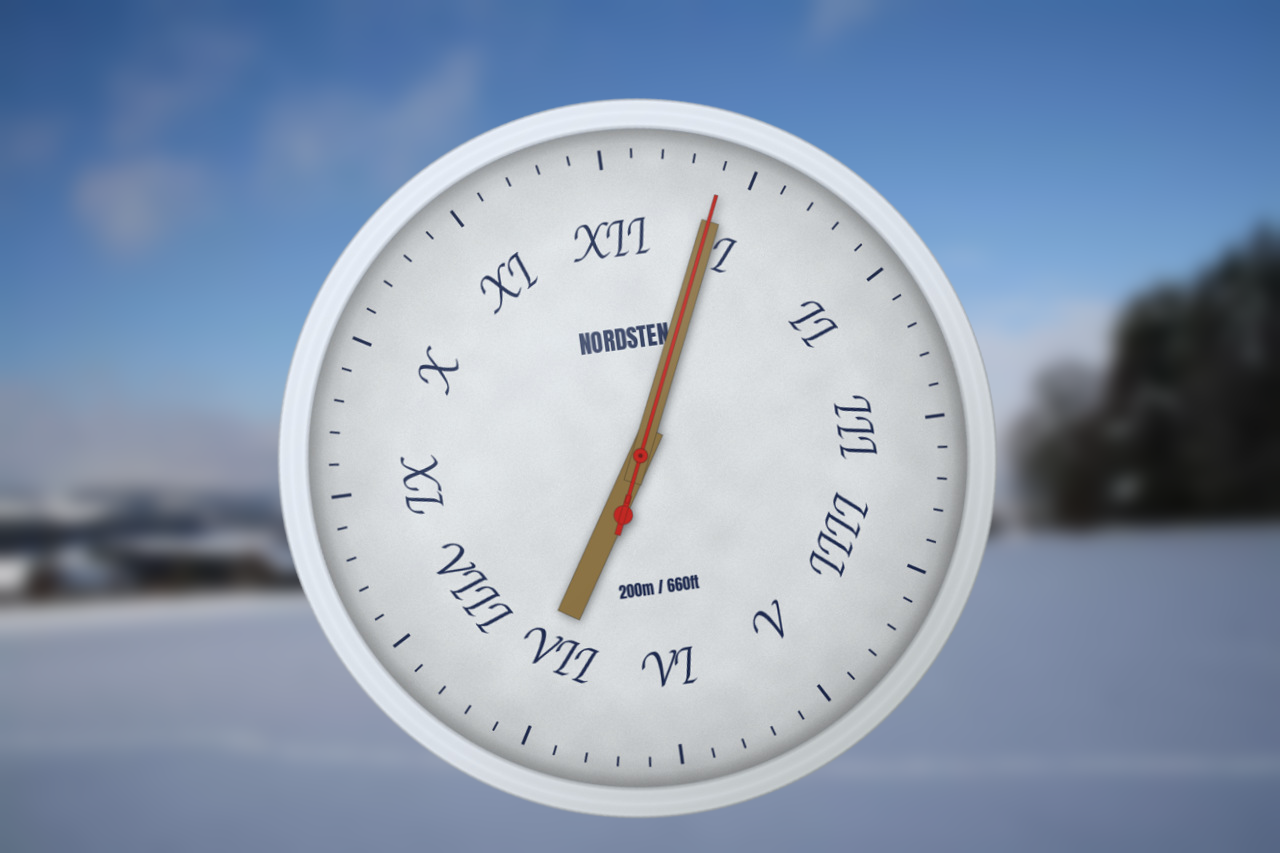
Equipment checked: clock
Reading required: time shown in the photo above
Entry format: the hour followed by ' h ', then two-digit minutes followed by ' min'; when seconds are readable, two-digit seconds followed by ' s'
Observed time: 7 h 04 min 04 s
